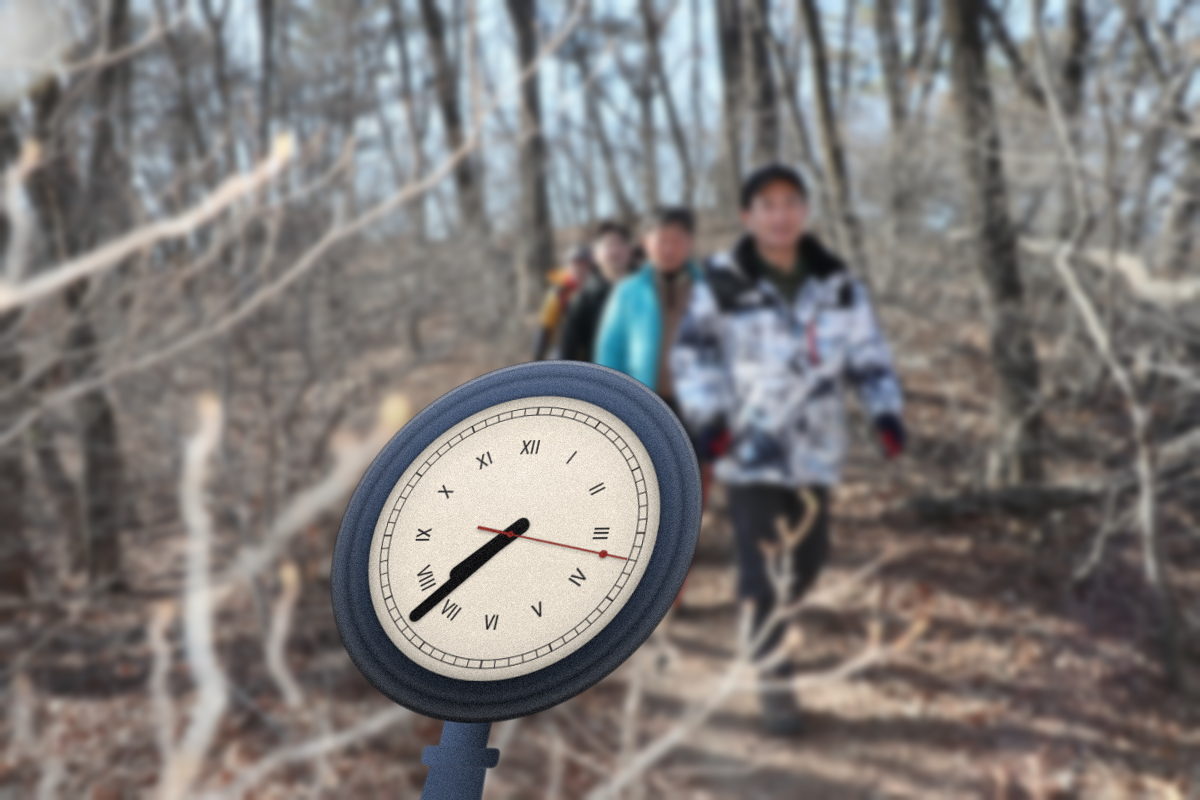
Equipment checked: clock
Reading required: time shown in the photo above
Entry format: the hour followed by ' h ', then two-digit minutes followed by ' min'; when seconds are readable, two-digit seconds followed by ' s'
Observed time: 7 h 37 min 17 s
